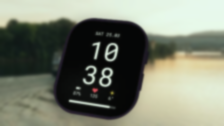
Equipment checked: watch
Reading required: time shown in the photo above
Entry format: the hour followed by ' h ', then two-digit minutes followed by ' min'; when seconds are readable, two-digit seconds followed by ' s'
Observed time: 10 h 38 min
